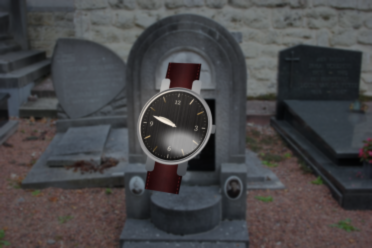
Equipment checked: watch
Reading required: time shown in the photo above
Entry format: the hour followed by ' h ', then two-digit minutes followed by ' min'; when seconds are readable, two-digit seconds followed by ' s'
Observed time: 9 h 48 min
